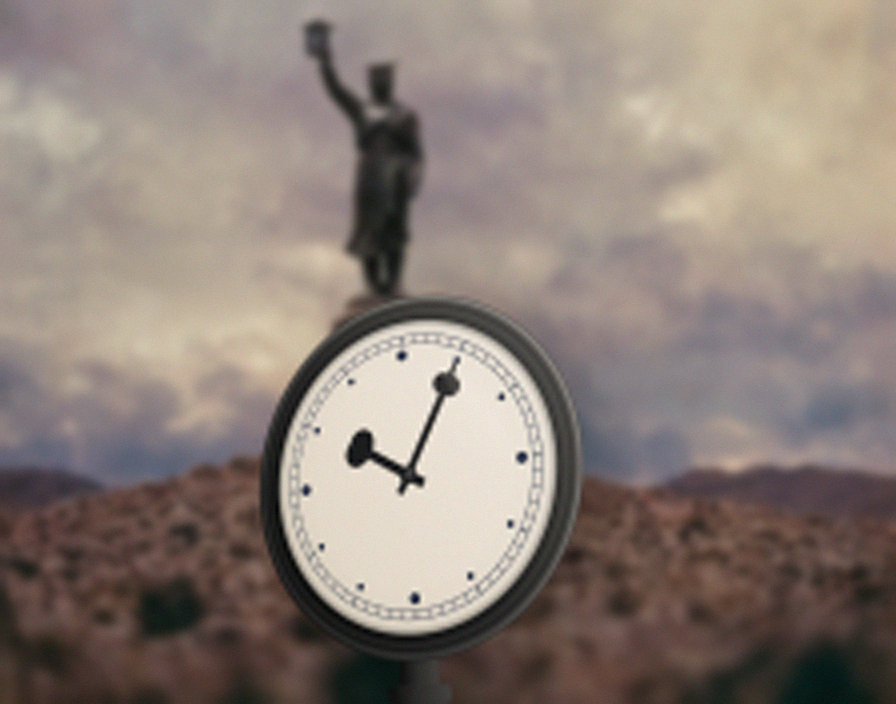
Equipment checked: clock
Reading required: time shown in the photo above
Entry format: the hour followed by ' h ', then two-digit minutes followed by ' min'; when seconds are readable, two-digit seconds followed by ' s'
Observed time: 10 h 05 min
